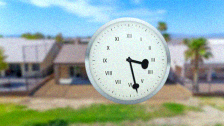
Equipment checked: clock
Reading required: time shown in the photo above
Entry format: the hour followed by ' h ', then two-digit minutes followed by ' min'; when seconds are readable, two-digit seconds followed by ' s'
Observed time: 3 h 28 min
